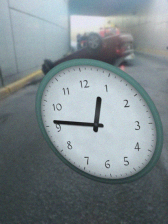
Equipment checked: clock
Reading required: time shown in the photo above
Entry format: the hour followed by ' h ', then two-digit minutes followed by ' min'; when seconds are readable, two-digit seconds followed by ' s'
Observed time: 12 h 46 min
